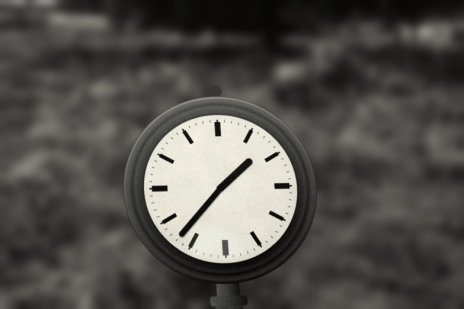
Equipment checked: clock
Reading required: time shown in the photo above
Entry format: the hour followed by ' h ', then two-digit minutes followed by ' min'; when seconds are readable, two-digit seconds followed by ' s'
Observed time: 1 h 37 min
